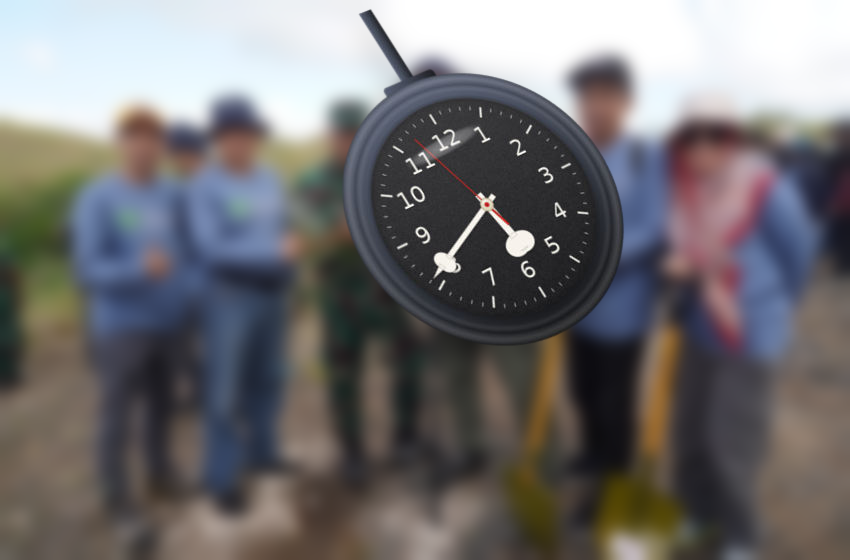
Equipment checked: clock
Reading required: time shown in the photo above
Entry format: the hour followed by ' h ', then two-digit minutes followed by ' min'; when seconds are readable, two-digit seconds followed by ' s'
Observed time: 5 h 40 min 57 s
